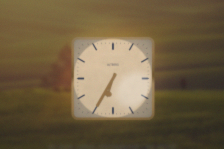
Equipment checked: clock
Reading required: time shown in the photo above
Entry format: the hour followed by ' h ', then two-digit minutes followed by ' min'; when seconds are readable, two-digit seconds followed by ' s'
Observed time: 6 h 35 min
